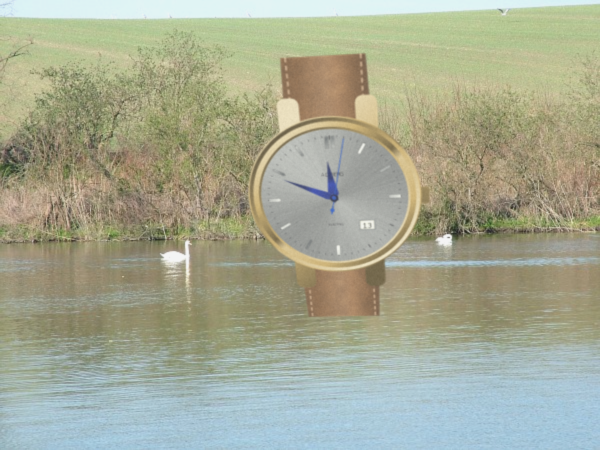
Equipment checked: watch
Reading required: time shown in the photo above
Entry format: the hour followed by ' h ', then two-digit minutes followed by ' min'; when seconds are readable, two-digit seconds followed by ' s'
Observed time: 11 h 49 min 02 s
